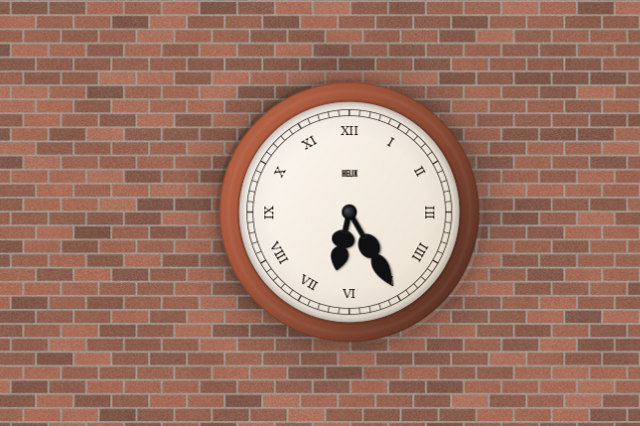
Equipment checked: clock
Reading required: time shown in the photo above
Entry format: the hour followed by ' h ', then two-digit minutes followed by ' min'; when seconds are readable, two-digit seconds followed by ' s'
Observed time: 6 h 25 min
